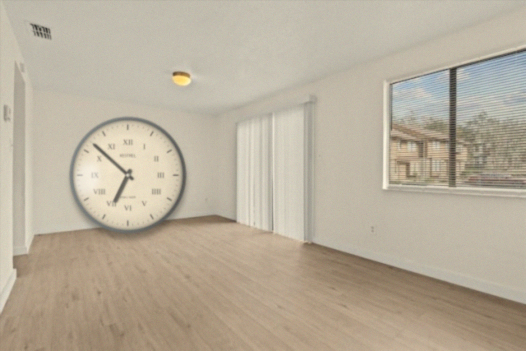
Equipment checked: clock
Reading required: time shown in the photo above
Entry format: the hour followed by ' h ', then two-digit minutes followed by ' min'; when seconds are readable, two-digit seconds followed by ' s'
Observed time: 6 h 52 min
